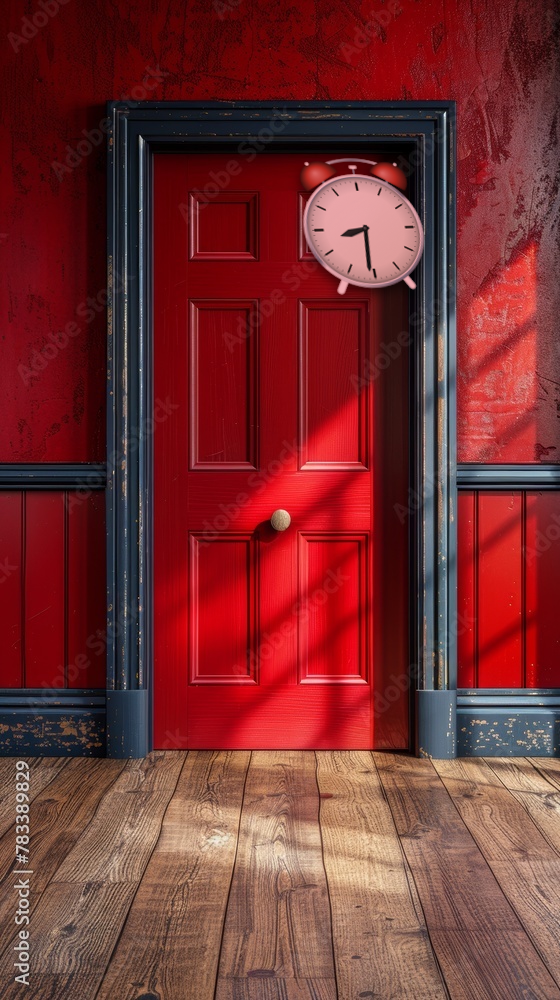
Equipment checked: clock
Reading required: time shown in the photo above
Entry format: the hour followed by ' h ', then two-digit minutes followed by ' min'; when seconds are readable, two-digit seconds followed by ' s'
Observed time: 8 h 31 min
